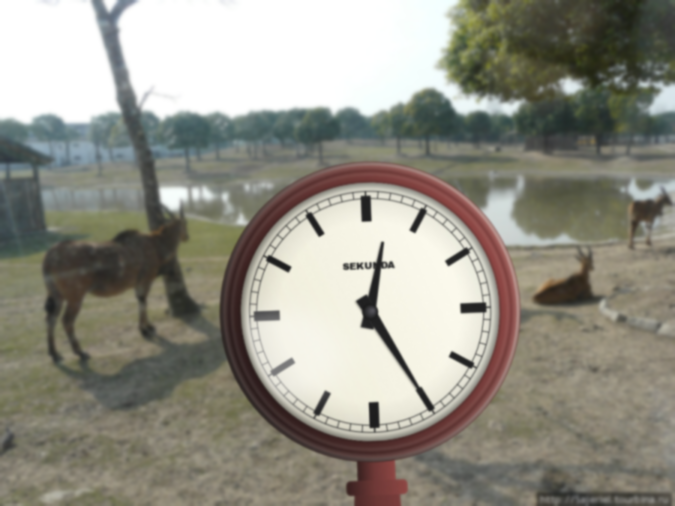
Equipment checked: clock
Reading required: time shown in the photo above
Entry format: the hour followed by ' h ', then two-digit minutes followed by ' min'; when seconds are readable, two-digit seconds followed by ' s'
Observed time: 12 h 25 min
